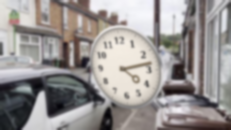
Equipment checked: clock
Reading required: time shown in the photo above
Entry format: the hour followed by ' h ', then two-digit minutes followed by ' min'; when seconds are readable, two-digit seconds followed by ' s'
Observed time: 4 h 13 min
